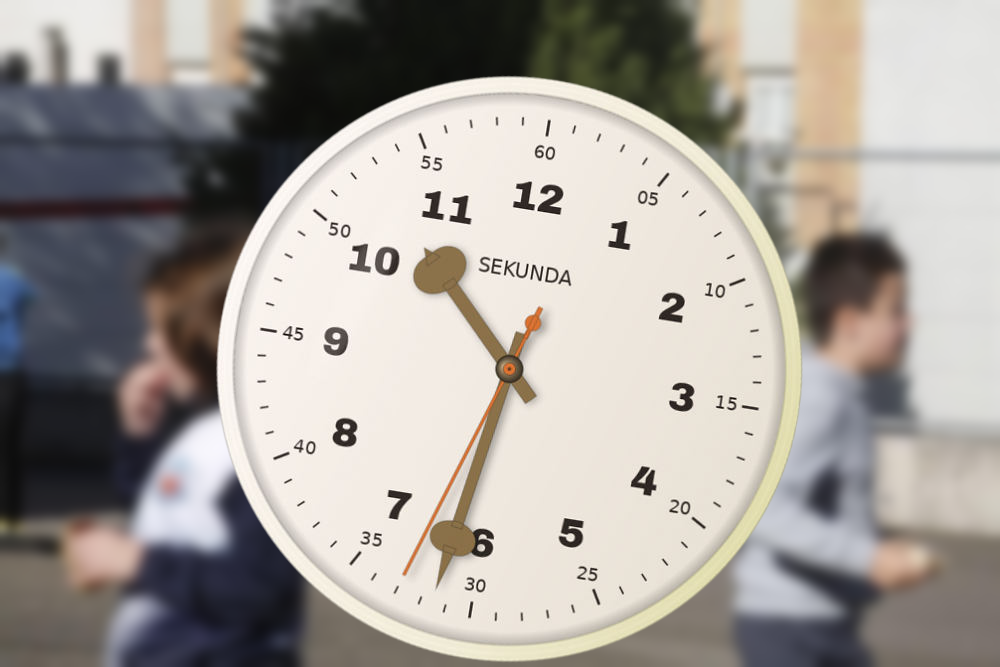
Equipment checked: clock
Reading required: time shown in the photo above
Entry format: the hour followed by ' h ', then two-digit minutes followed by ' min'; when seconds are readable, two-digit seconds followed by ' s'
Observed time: 10 h 31 min 33 s
